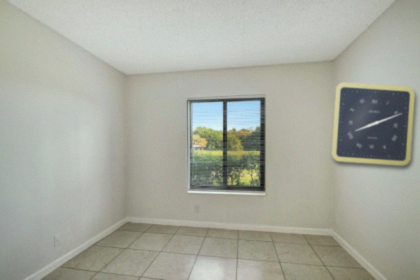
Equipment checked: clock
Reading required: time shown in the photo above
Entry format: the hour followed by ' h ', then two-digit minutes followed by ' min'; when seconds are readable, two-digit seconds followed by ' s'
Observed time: 8 h 11 min
